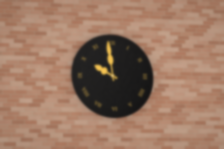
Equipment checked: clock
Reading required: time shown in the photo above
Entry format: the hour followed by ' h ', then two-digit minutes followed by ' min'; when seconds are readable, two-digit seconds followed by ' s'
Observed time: 9 h 59 min
